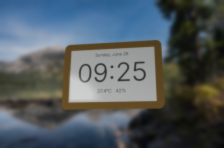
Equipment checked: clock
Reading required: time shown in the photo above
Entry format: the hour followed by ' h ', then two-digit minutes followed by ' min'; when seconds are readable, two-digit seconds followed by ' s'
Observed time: 9 h 25 min
